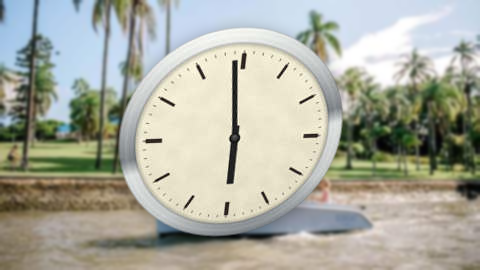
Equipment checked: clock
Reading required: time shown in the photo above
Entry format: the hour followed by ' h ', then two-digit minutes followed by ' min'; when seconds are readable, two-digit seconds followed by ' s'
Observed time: 5 h 59 min
